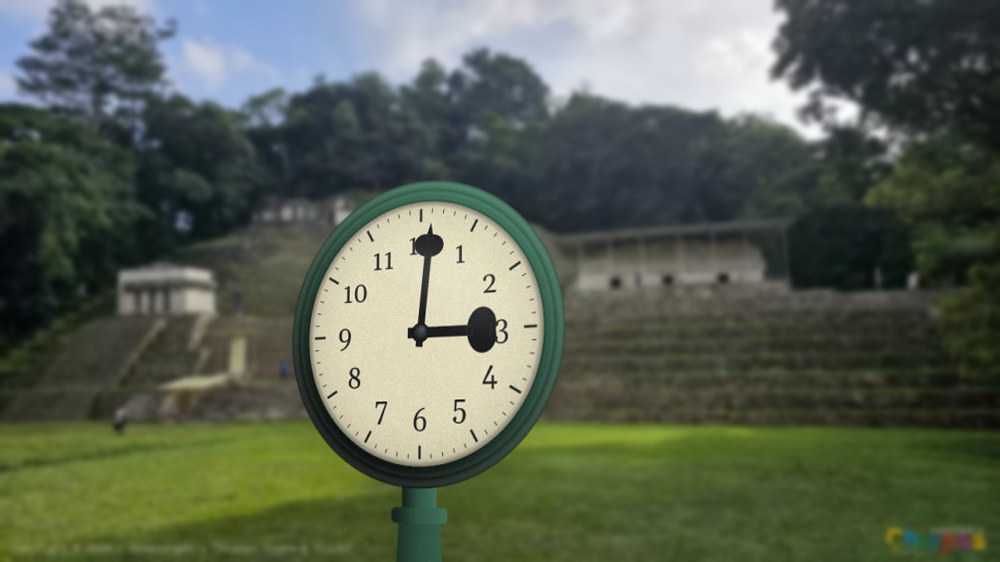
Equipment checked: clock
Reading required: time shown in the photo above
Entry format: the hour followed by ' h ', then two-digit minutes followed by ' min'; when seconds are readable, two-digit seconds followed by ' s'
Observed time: 3 h 01 min
